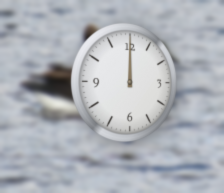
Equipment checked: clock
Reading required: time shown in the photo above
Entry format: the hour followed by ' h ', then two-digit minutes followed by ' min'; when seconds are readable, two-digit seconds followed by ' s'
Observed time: 12 h 00 min
